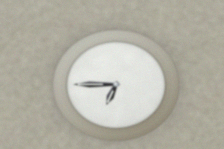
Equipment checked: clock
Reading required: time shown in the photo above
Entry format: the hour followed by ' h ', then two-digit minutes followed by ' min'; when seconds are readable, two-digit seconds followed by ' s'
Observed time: 6 h 45 min
